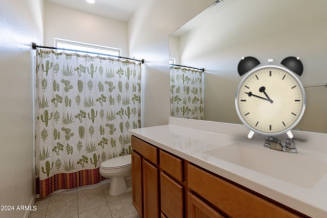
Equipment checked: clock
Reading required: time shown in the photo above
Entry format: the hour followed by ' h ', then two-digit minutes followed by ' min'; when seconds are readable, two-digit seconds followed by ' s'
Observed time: 10 h 48 min
